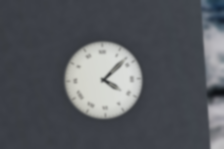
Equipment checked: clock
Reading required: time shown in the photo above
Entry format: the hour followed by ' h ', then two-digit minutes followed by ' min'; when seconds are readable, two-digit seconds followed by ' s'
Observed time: 4 h 08 min
